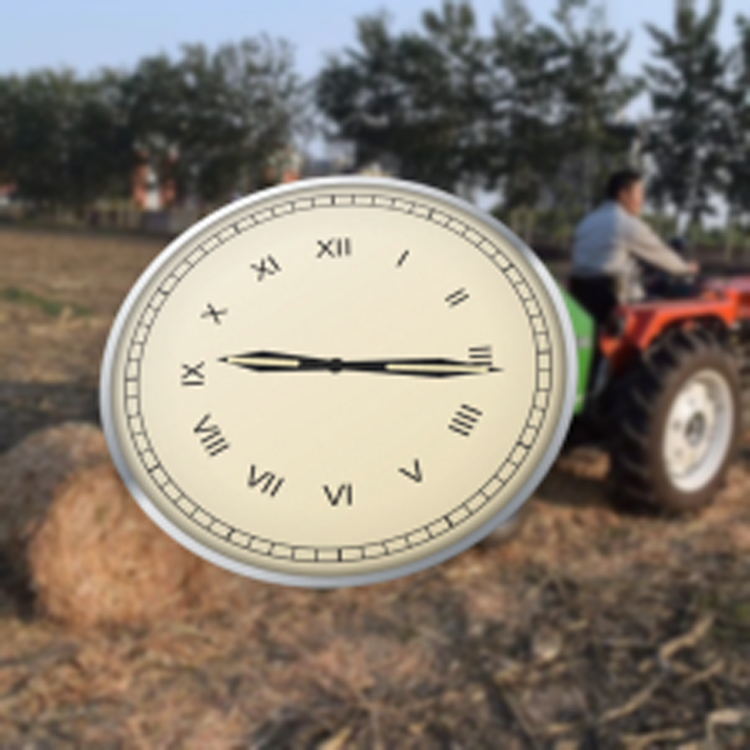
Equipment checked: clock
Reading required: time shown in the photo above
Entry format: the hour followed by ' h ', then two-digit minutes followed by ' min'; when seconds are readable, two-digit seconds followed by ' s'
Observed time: 9 h 16 min
